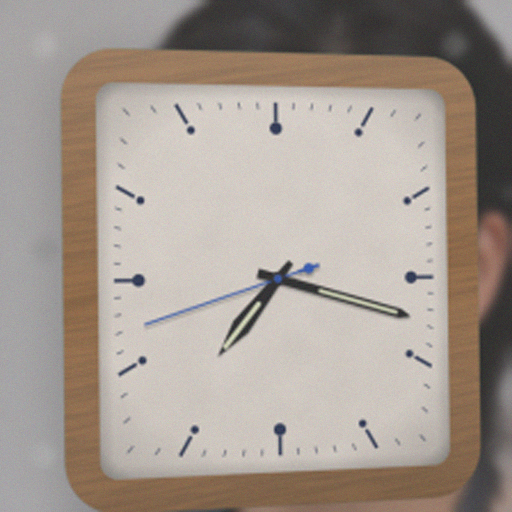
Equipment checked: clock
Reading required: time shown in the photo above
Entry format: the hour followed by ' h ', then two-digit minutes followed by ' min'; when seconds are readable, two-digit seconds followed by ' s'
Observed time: 7 h 17 min 42 s
